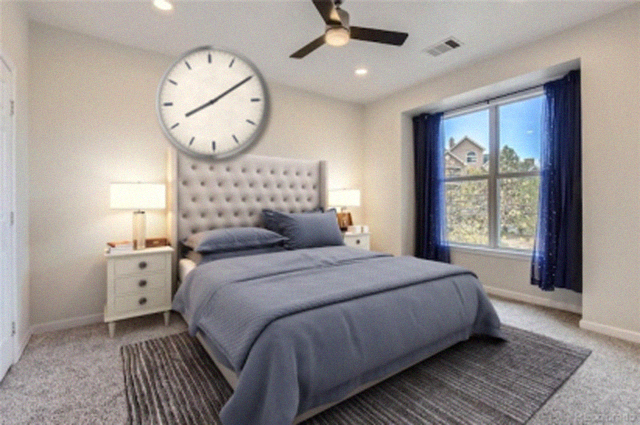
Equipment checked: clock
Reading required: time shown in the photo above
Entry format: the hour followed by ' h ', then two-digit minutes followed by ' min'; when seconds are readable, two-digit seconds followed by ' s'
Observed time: 8 h 10 min
